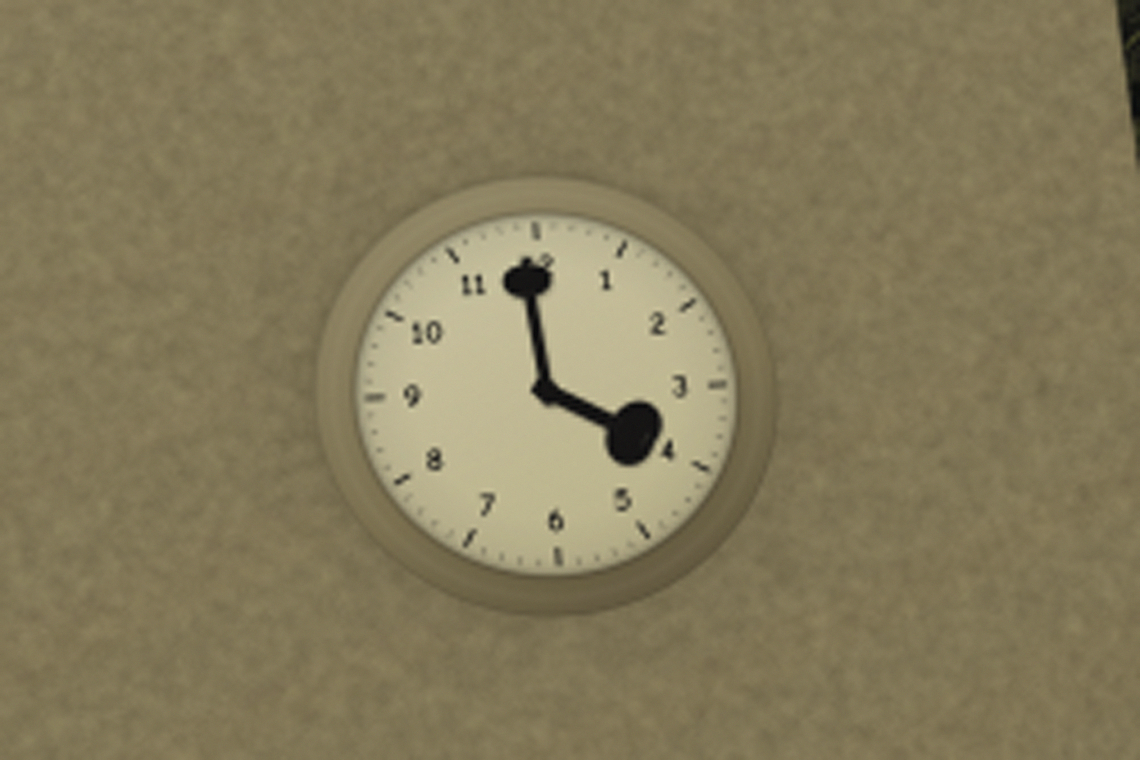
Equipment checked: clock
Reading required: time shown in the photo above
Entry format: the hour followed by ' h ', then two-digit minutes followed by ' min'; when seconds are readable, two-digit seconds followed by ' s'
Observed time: 3 h 59 min
